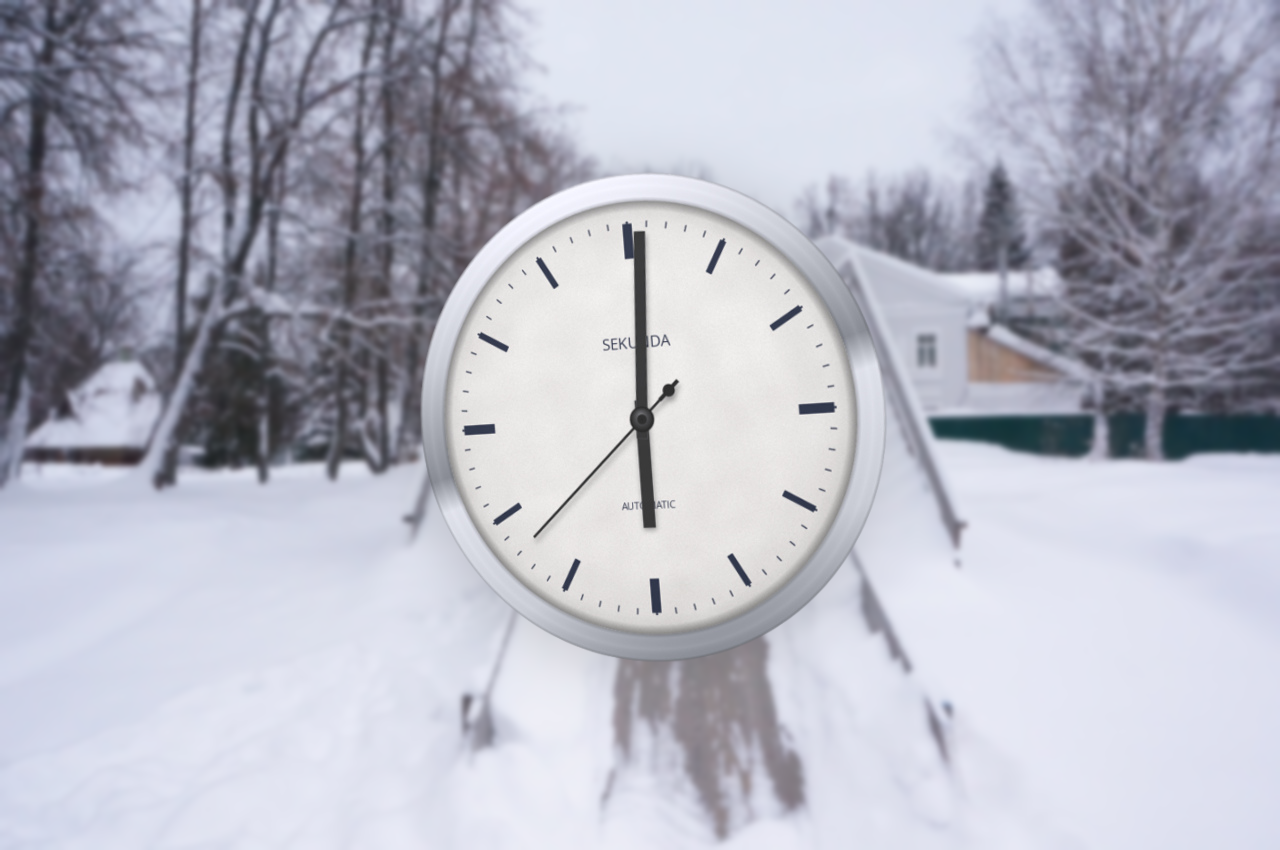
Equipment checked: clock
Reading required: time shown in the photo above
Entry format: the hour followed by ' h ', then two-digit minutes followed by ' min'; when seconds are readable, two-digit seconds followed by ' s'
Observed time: 6 h 00 min 38 s
